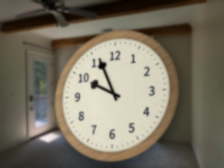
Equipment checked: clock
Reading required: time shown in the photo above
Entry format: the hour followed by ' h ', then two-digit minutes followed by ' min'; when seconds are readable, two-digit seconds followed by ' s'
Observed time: 9 h 56 min
